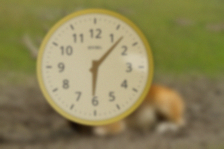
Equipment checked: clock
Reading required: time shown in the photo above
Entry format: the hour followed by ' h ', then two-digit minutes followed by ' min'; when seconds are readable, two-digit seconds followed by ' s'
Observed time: 6 h 07 min
